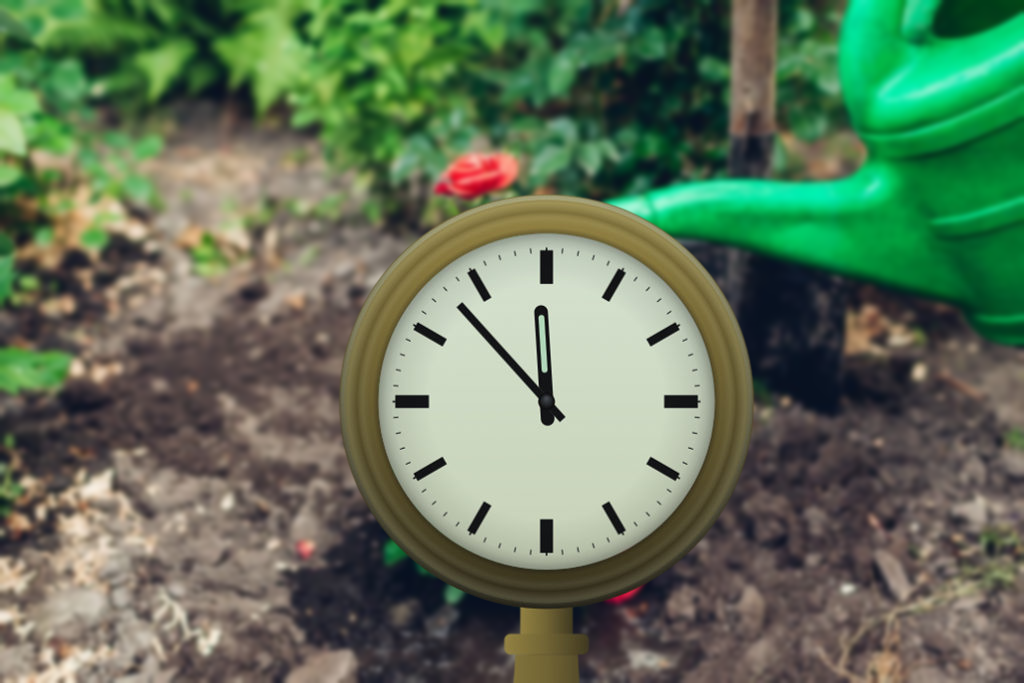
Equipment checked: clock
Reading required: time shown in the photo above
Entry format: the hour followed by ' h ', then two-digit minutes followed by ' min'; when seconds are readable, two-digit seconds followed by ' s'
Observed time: 11 h 53 min
